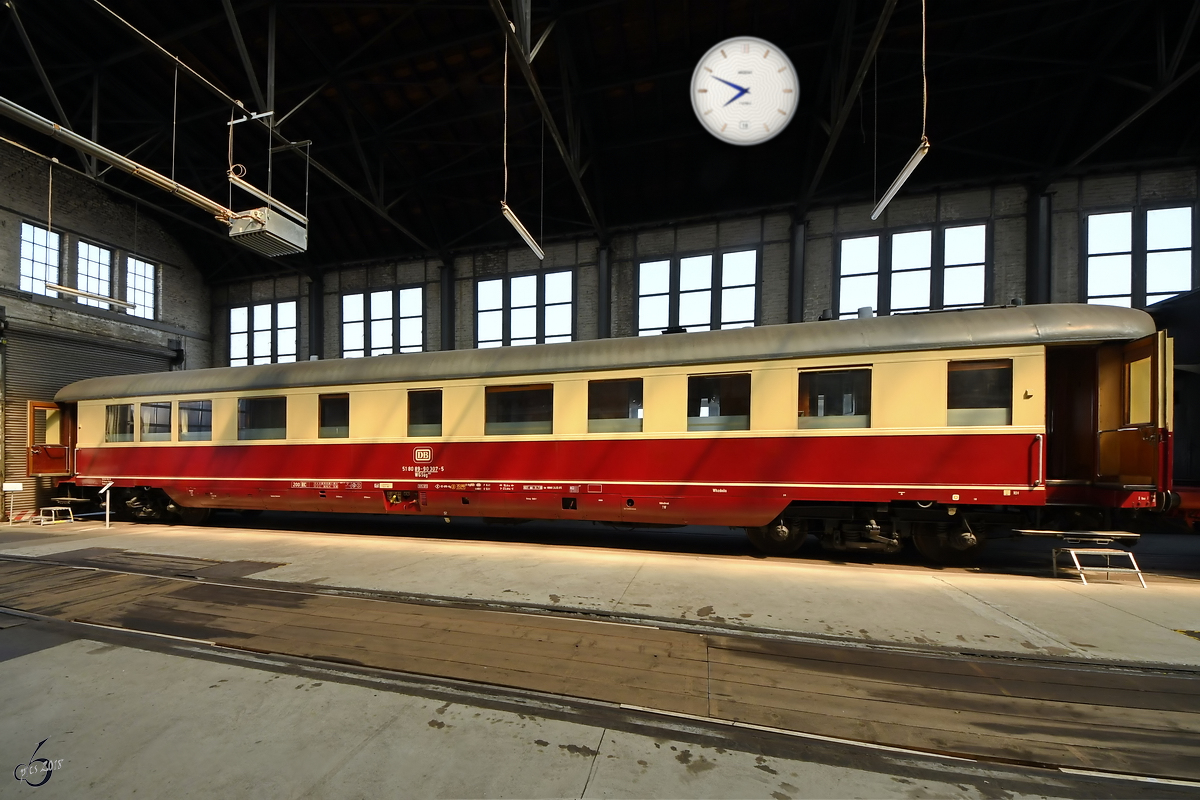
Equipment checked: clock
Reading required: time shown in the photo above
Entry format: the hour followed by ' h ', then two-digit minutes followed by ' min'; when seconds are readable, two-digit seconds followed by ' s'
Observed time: 7 h 49 min
